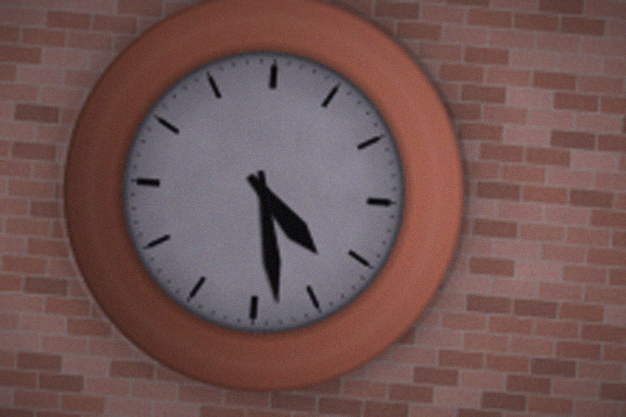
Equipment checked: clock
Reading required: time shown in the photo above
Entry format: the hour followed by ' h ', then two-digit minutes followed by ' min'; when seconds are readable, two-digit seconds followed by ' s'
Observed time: 4 h 28 min
